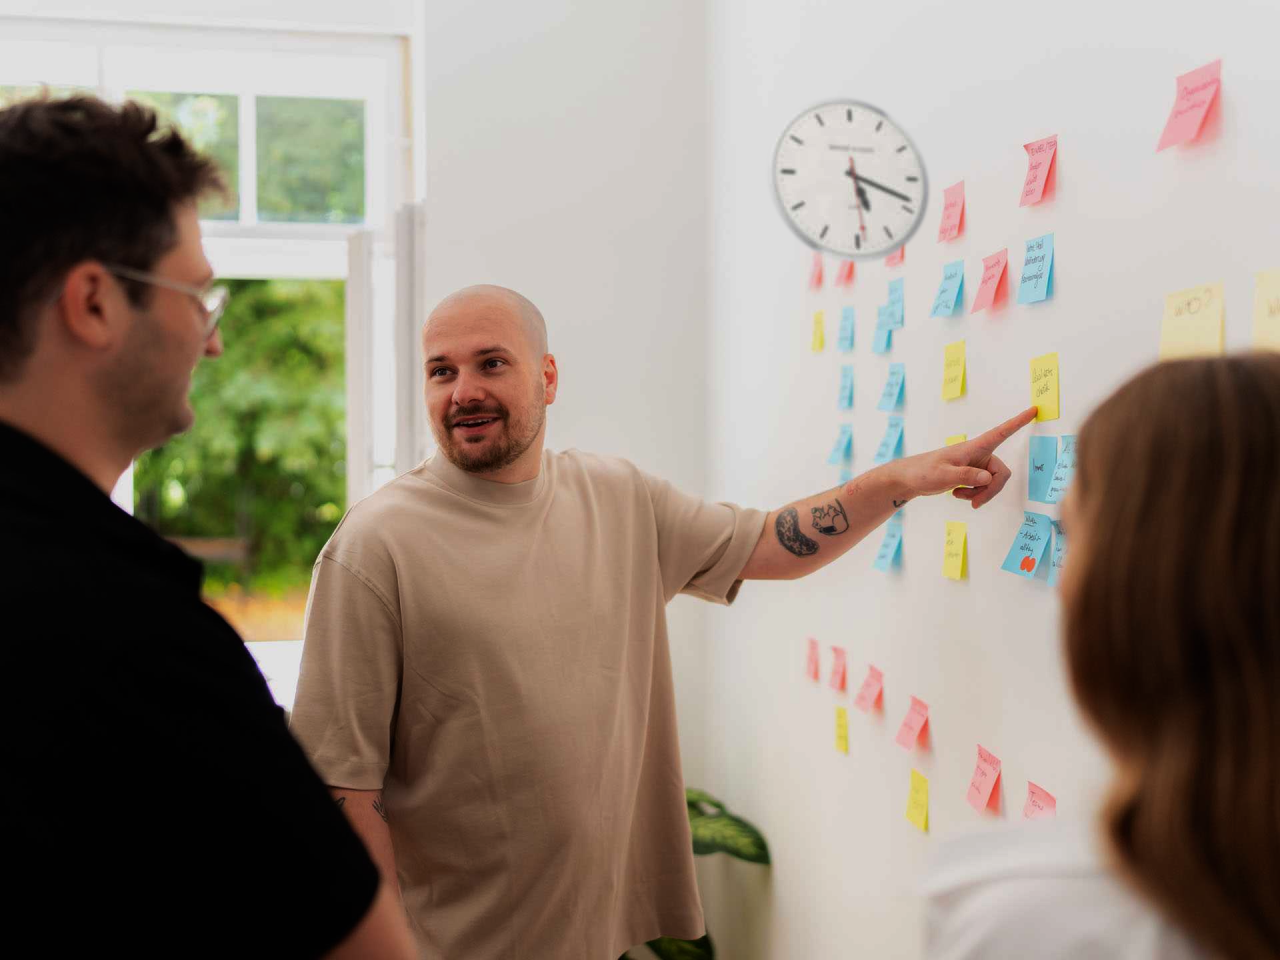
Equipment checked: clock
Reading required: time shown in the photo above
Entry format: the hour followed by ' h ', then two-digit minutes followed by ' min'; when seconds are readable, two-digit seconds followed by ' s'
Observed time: 5 h 18 min 29 s
